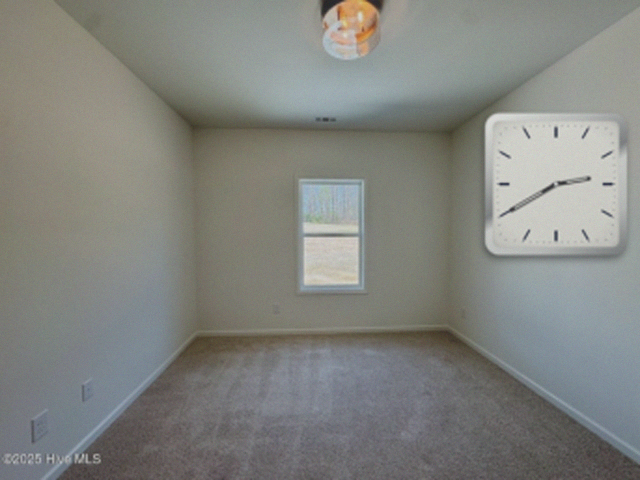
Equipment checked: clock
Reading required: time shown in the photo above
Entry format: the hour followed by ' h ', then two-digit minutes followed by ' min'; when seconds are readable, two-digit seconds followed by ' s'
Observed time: 2 h 40 min
